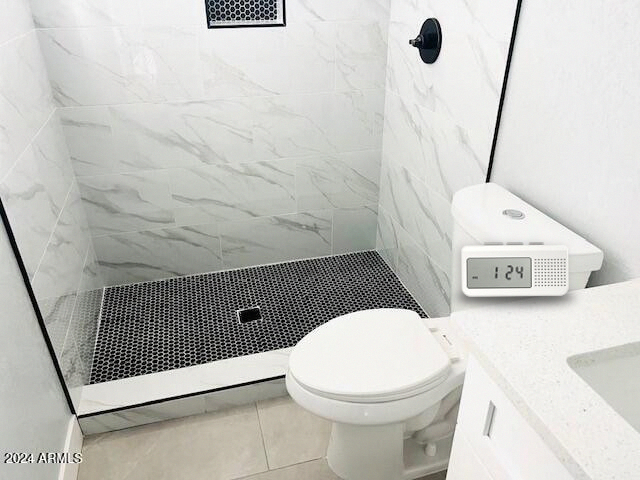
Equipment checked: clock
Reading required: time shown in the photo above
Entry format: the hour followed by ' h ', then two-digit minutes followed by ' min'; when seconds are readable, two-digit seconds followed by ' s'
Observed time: 1 h 24 min
